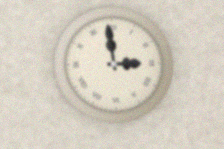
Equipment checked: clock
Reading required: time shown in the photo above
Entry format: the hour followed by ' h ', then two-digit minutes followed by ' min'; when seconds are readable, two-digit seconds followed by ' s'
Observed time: 2 h 59 min
